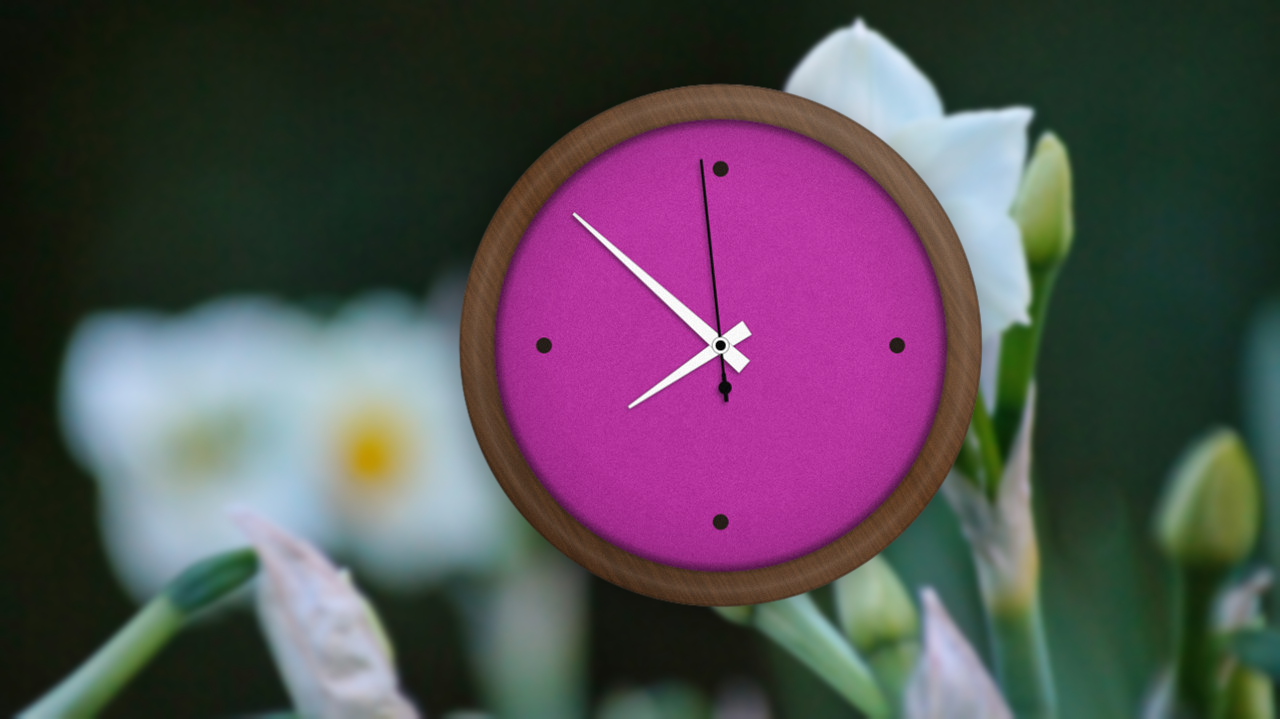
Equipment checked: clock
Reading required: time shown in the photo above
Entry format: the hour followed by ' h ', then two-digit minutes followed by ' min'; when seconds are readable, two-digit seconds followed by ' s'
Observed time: 7 h 51 min 59 s
